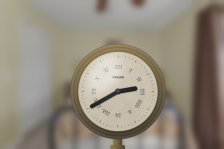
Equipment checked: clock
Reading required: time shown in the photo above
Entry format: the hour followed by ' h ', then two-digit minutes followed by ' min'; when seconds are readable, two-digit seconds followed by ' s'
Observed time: 2 h 40 min
